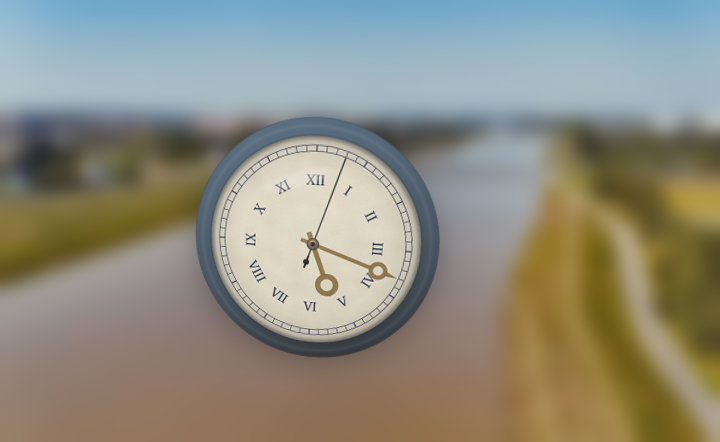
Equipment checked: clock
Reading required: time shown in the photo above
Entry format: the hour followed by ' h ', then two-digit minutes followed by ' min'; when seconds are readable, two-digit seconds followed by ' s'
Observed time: 5 h 18 min 03 s
